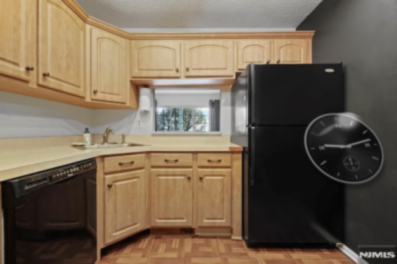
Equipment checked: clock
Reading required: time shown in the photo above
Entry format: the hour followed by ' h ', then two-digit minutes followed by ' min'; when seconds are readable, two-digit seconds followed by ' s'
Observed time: 9 h 13 min
